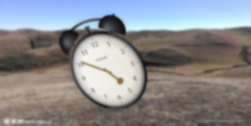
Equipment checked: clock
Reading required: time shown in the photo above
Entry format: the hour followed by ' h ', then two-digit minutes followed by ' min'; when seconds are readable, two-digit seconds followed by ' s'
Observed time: 4 h 51 min
